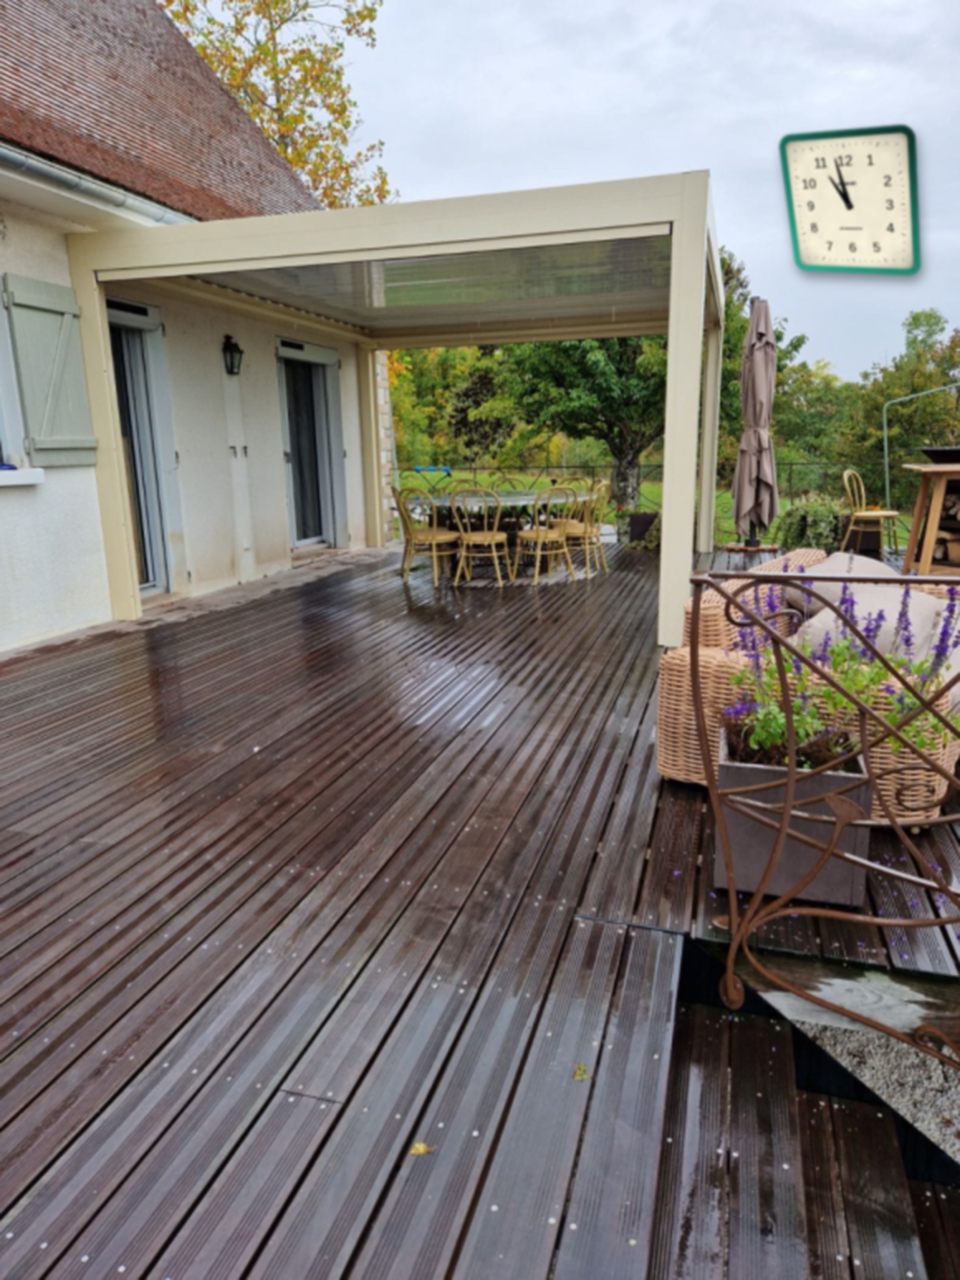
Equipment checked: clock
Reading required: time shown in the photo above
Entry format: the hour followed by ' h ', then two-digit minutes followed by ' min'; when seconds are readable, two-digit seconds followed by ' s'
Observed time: 10 h 58 min
